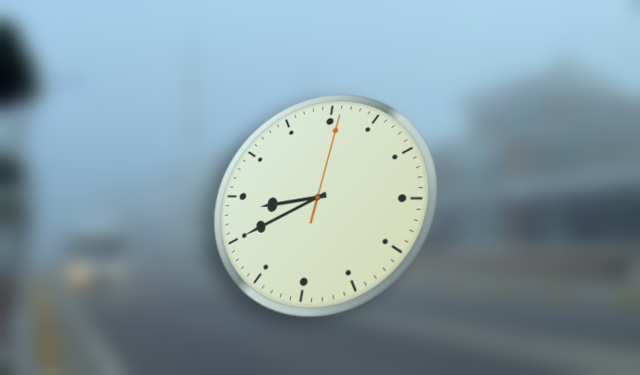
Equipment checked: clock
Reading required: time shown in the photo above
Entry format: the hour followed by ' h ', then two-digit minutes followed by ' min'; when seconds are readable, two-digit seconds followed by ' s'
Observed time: 8 h 40 min 01 s
